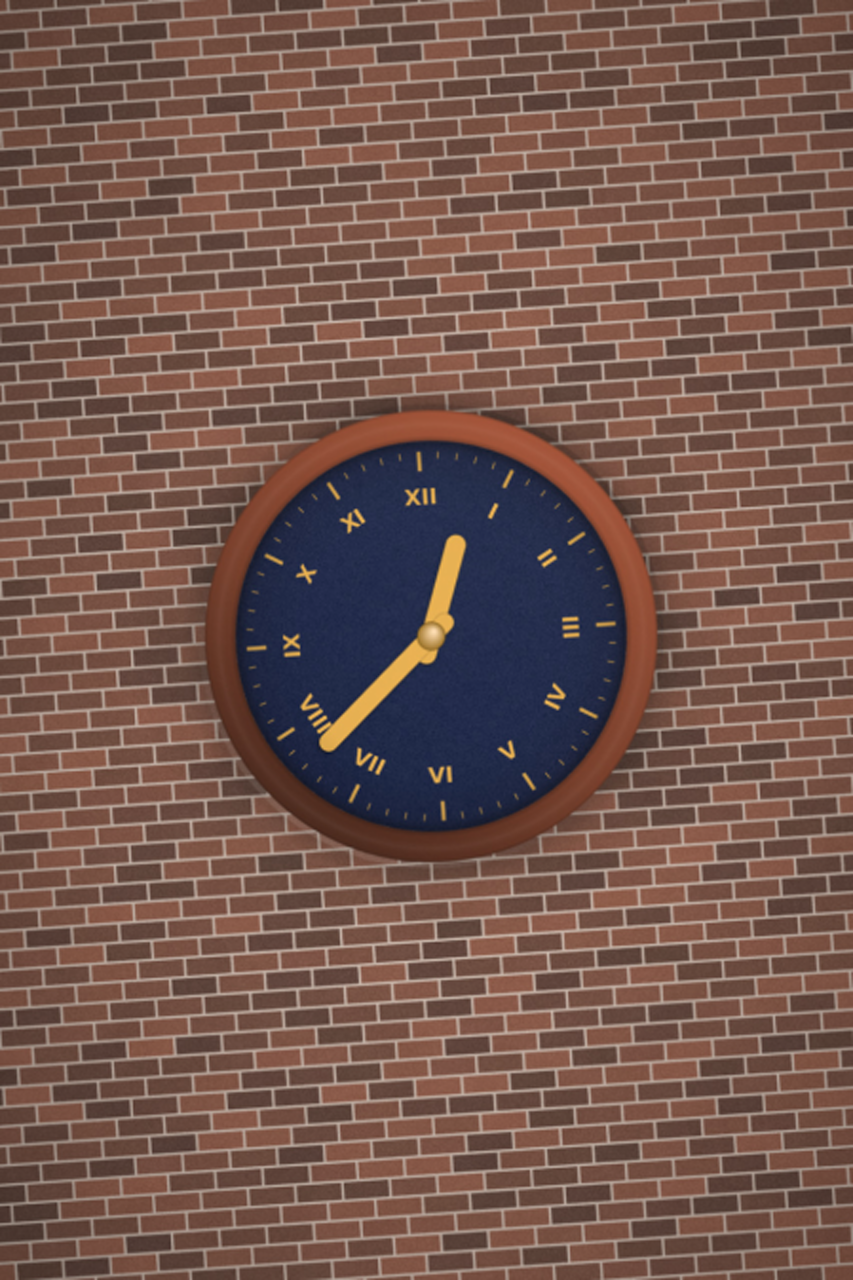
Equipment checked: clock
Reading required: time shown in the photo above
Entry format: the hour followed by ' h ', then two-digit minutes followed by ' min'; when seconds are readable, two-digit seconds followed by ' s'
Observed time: 12 h 38 min
